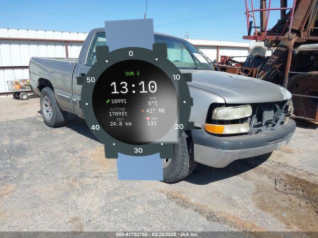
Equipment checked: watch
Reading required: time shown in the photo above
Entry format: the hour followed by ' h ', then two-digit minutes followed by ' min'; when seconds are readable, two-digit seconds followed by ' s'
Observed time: 13 h 10 min
